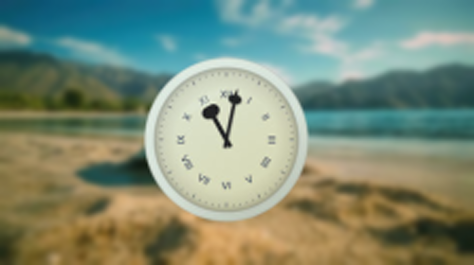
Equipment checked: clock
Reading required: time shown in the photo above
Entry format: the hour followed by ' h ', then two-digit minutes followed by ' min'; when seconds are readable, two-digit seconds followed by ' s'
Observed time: 11 h 02 min
